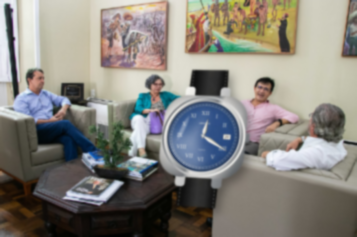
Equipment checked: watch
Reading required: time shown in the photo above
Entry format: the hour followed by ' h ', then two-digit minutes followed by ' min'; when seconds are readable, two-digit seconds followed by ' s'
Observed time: 12 h 20 min
